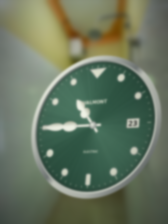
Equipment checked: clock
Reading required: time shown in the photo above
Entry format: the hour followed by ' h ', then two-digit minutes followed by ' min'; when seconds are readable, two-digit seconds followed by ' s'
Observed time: 10 h 45 min
